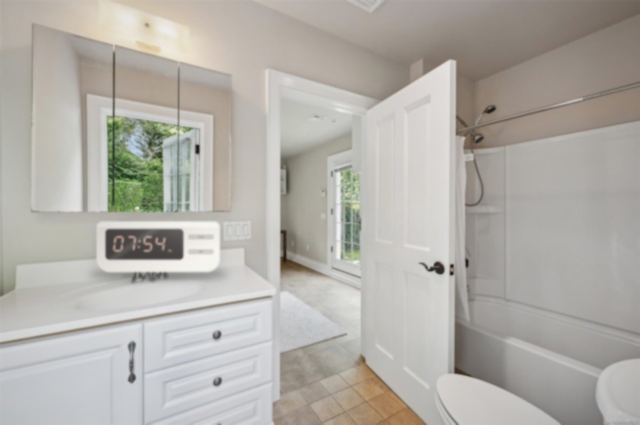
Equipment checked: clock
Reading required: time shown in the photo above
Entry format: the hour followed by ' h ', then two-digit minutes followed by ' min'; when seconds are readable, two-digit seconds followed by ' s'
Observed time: 7 h 54 min
